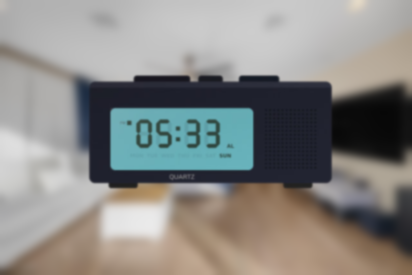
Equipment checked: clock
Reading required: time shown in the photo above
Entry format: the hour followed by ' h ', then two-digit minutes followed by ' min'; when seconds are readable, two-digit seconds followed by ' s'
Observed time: 5 h 33 min
